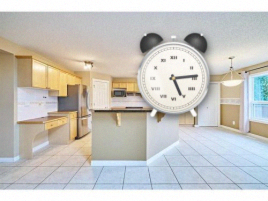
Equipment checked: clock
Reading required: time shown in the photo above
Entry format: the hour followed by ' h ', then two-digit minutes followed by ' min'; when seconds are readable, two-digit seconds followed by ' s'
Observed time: 5 h 14 min
